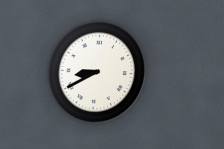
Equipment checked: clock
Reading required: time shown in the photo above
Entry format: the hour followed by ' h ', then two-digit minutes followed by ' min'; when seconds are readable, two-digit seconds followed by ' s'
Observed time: 8 h 40 min
